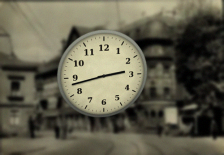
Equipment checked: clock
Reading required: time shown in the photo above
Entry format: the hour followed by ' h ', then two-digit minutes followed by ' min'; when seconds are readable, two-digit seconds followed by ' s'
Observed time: 2 h 43 min
